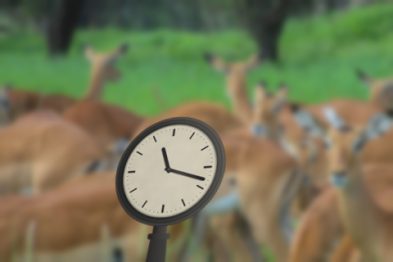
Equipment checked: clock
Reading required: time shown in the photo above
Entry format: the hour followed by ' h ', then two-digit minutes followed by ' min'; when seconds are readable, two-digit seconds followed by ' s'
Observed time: 11 h 18 min
